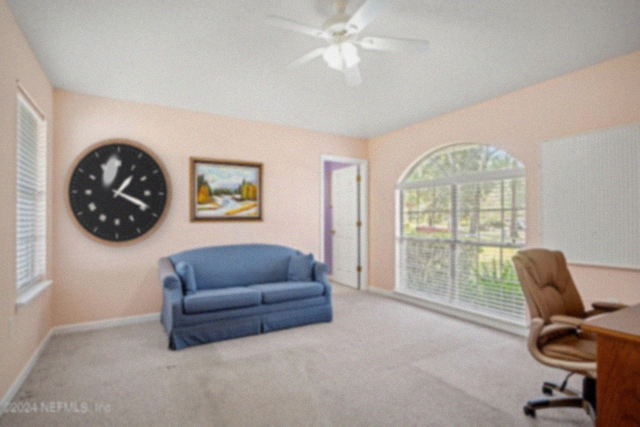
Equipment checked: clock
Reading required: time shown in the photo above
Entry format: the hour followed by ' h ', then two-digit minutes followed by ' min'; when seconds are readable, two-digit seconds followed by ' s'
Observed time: 1 h 19 min
